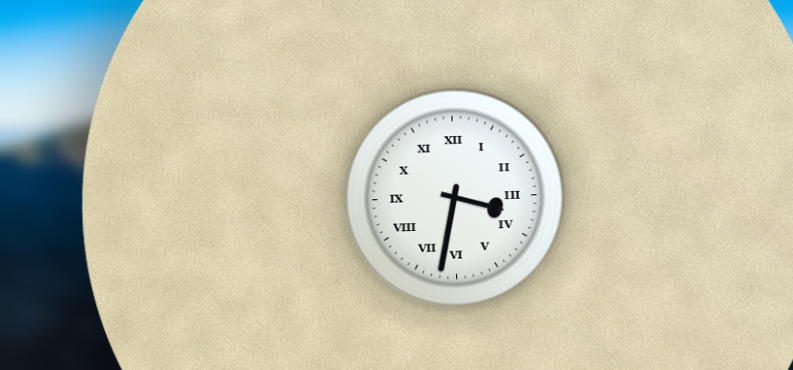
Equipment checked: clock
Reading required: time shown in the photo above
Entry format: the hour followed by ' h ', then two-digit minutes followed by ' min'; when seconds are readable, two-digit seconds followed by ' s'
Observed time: 3 h 32 min
